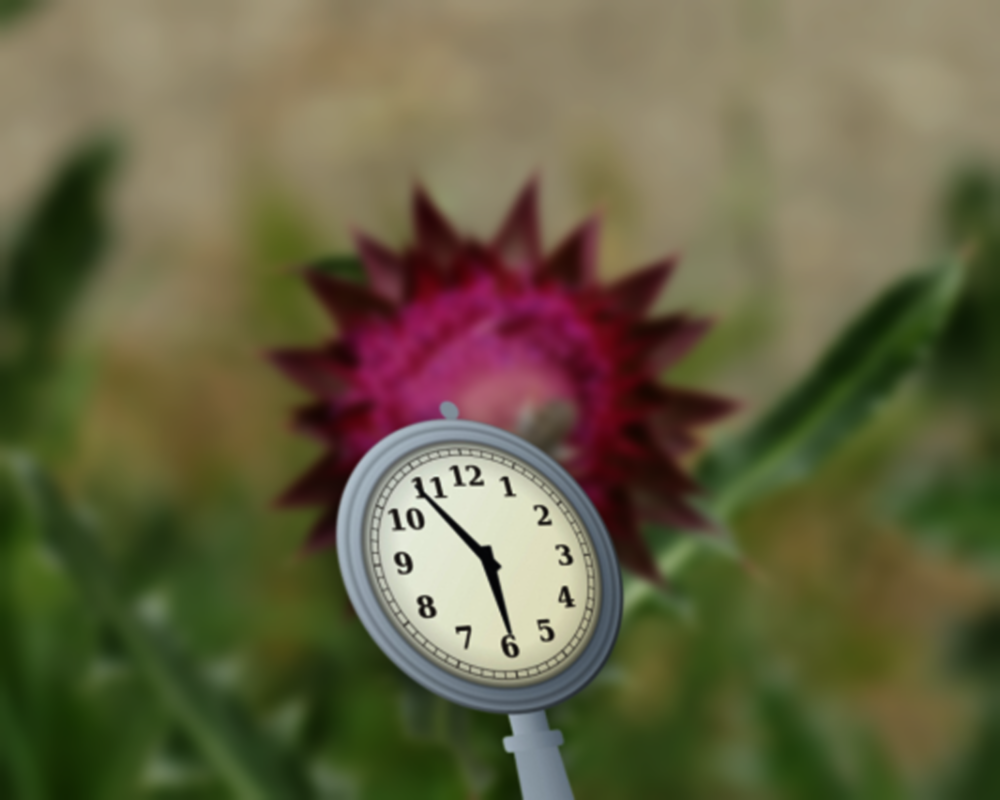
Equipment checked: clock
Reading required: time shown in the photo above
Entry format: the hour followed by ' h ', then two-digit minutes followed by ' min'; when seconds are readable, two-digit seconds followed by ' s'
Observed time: 5 h 54 min
